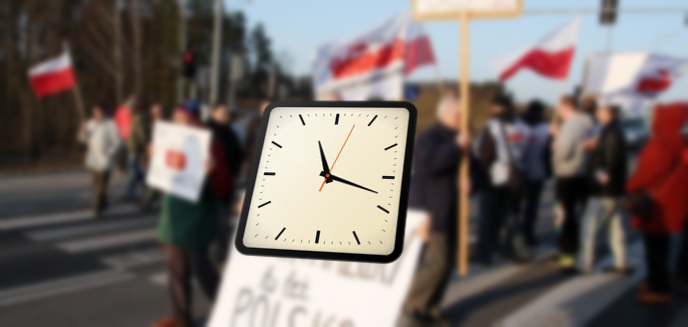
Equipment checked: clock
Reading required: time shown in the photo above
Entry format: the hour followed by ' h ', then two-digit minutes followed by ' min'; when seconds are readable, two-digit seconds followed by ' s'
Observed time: 11 h 18 min 03 s
